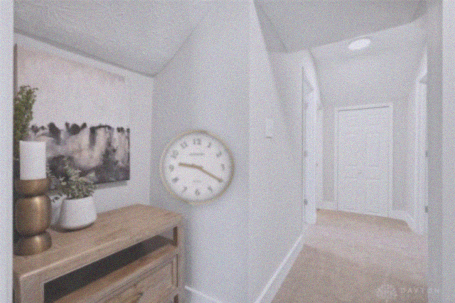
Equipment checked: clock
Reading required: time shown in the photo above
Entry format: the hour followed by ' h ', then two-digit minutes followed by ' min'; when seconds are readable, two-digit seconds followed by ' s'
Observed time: 9 h 20 min
